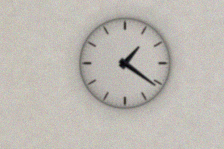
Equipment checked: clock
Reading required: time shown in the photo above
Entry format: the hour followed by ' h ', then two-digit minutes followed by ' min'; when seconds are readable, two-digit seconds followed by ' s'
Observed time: 1 h 21 min
